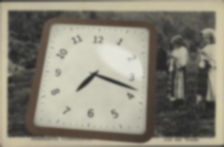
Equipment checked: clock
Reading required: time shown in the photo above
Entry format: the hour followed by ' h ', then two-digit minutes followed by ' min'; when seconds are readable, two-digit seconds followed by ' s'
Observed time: 7 h 18 min
